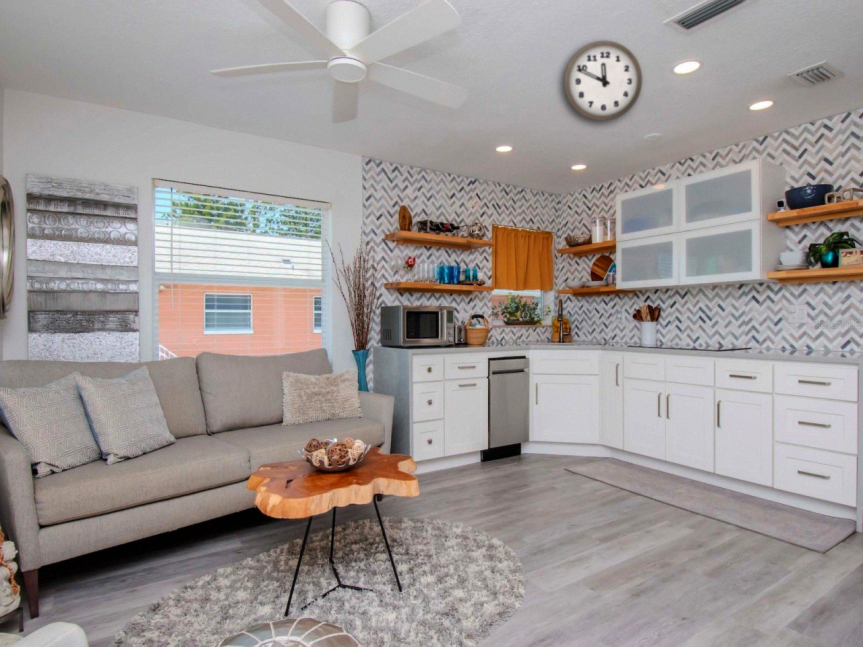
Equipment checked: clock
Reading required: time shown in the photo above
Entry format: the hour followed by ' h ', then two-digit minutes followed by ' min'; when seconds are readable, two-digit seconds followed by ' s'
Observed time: 11 h 49 min
